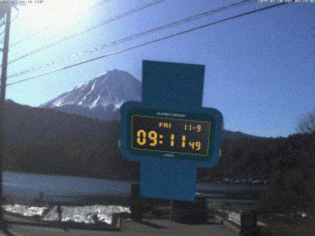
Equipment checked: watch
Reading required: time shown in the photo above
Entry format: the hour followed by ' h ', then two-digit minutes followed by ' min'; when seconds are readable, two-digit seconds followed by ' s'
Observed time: 9 h 11 min 49 s
